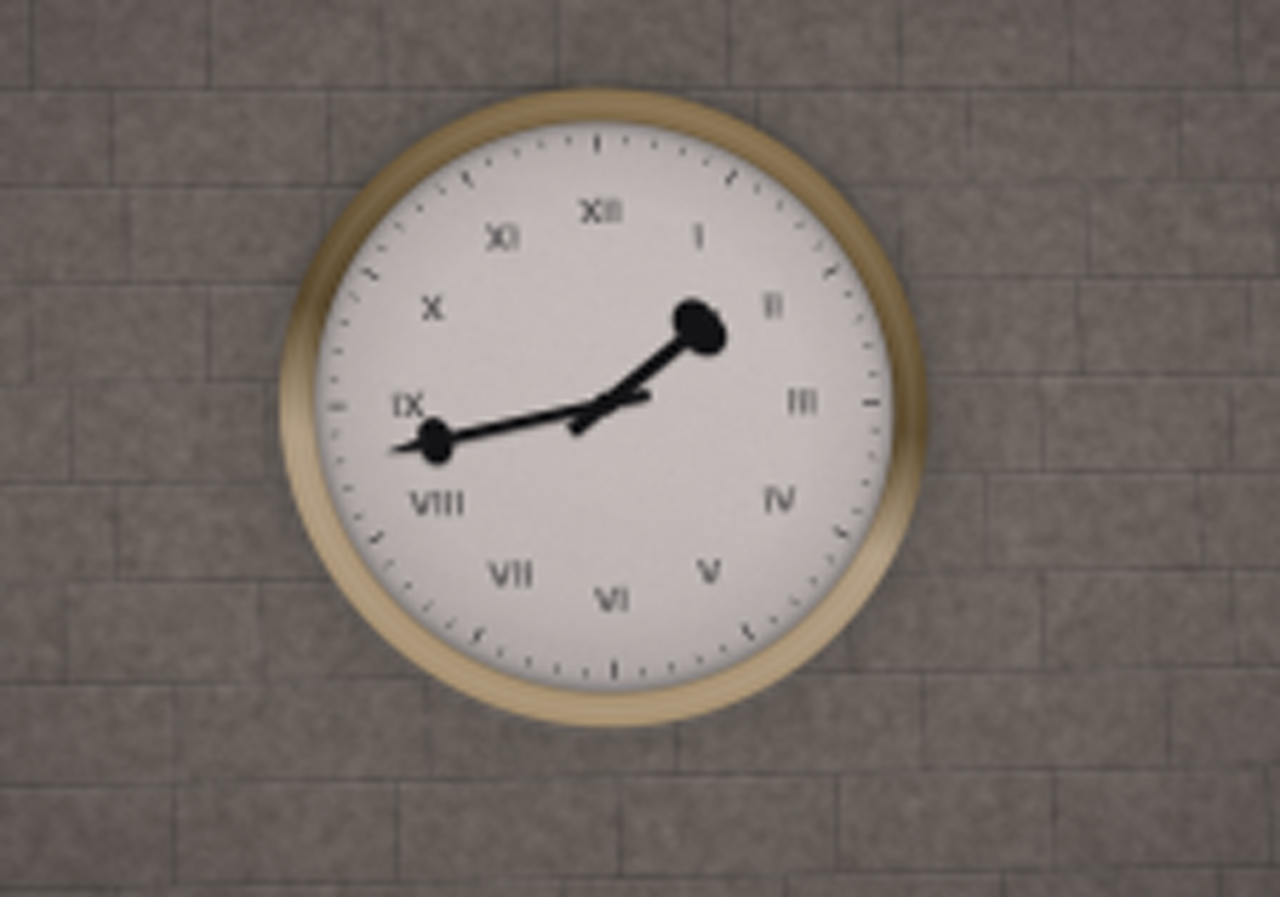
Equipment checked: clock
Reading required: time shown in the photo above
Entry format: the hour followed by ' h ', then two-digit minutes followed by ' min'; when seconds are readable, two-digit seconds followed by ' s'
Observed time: 1 h 43 min
